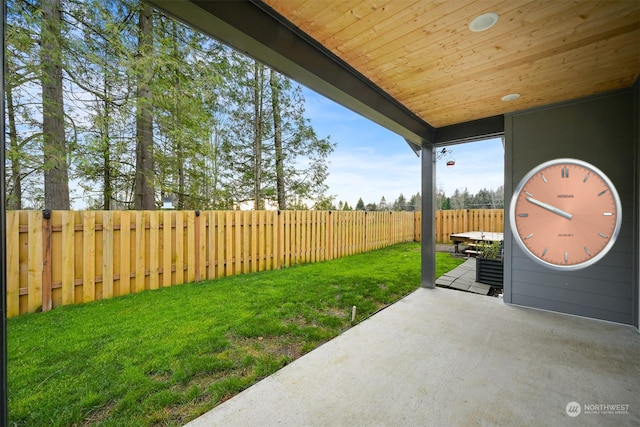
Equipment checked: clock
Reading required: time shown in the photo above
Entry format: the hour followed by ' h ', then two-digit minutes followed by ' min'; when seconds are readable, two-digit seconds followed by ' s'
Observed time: 9 h 49 min
